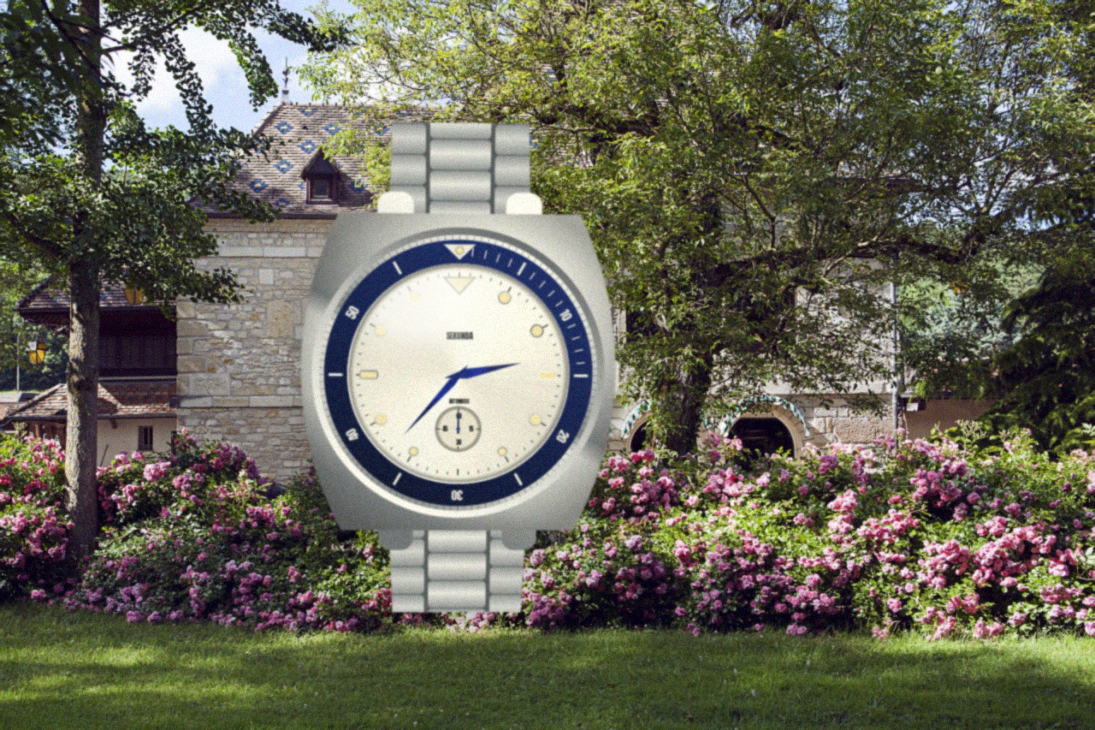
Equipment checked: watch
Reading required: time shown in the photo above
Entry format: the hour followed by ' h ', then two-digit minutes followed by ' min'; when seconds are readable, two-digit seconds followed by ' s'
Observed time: 2 h 37 min
